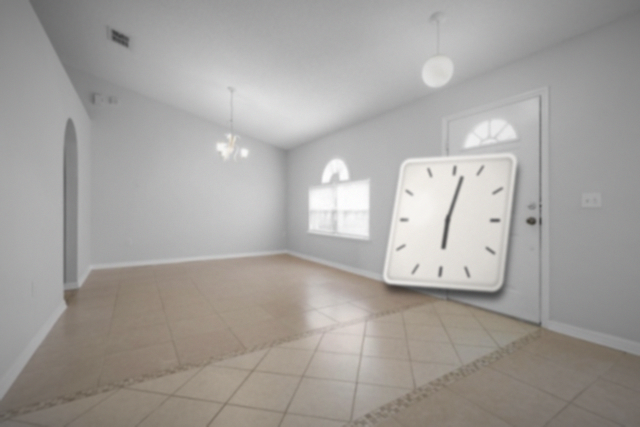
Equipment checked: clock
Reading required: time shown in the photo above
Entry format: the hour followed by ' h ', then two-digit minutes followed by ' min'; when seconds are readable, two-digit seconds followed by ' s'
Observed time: 6 h 02 min
